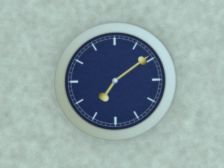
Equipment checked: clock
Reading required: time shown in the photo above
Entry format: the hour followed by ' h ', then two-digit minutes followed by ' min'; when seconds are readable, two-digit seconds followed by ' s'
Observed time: 7 h 09 min
